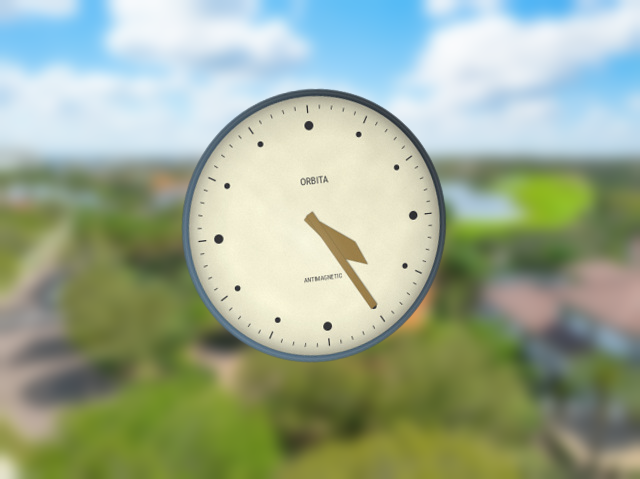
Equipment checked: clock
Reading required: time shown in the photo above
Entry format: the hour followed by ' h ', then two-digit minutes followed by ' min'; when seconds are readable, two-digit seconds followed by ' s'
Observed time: 4 h 25 min
